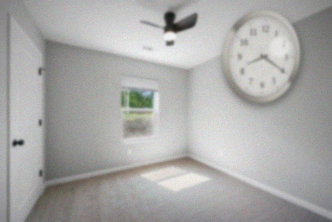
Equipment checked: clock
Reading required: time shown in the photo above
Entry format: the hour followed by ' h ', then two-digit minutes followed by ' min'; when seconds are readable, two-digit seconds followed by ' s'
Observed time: 8 h 20 min
